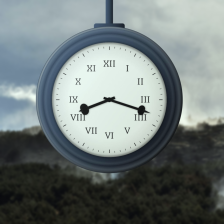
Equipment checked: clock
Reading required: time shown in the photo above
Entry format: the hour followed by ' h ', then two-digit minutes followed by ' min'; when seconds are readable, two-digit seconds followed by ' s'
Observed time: 8 h 18 min
